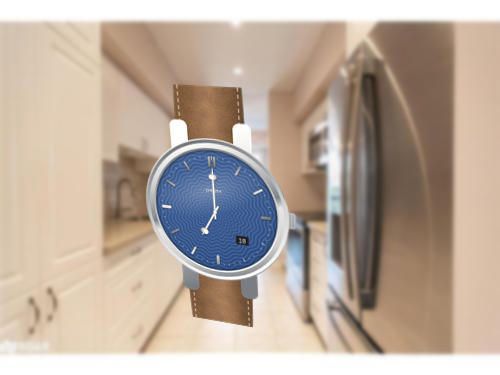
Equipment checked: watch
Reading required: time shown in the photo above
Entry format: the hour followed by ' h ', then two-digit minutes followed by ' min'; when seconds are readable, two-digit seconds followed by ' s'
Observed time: 7 h 00 min
